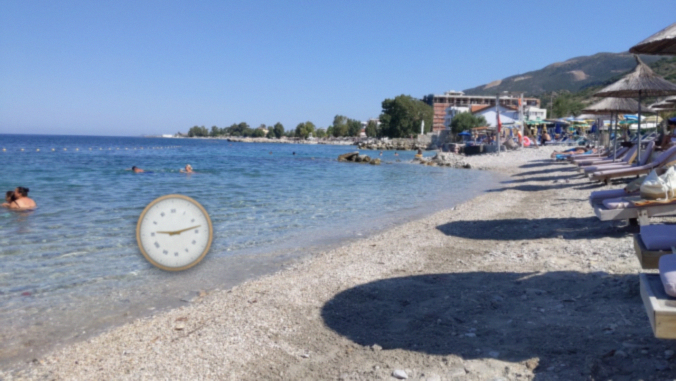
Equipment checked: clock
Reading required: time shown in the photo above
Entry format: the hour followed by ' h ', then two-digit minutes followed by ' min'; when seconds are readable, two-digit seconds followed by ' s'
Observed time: 9 h 13 min
